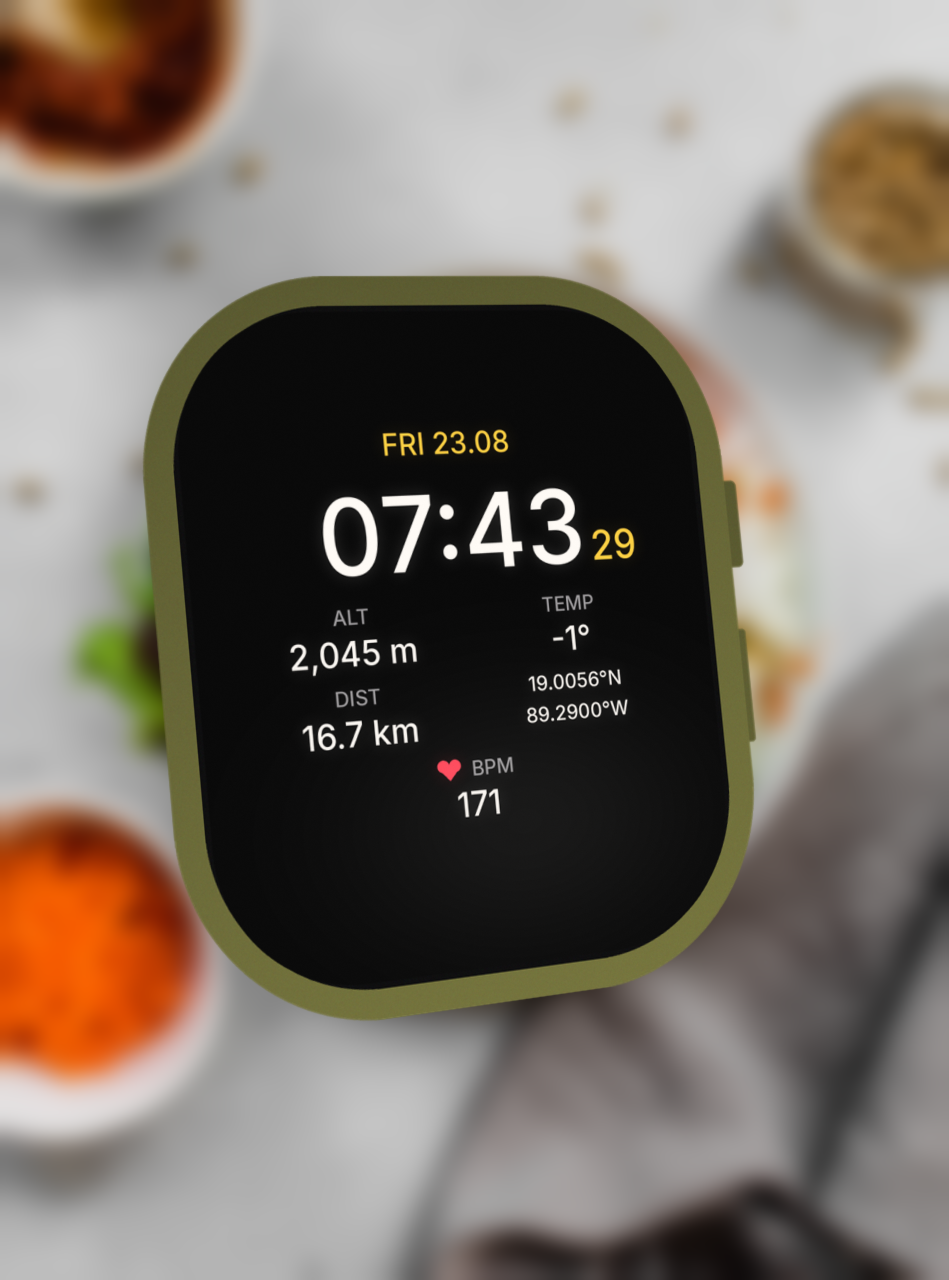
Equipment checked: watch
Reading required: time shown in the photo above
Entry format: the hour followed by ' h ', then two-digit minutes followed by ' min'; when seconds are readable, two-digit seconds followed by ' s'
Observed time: 7 h 43 min 29 s
